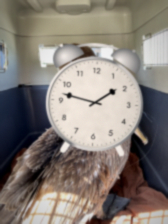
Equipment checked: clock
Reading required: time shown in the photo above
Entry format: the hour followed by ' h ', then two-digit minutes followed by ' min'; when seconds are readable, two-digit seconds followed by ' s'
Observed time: 1 h 47 min
